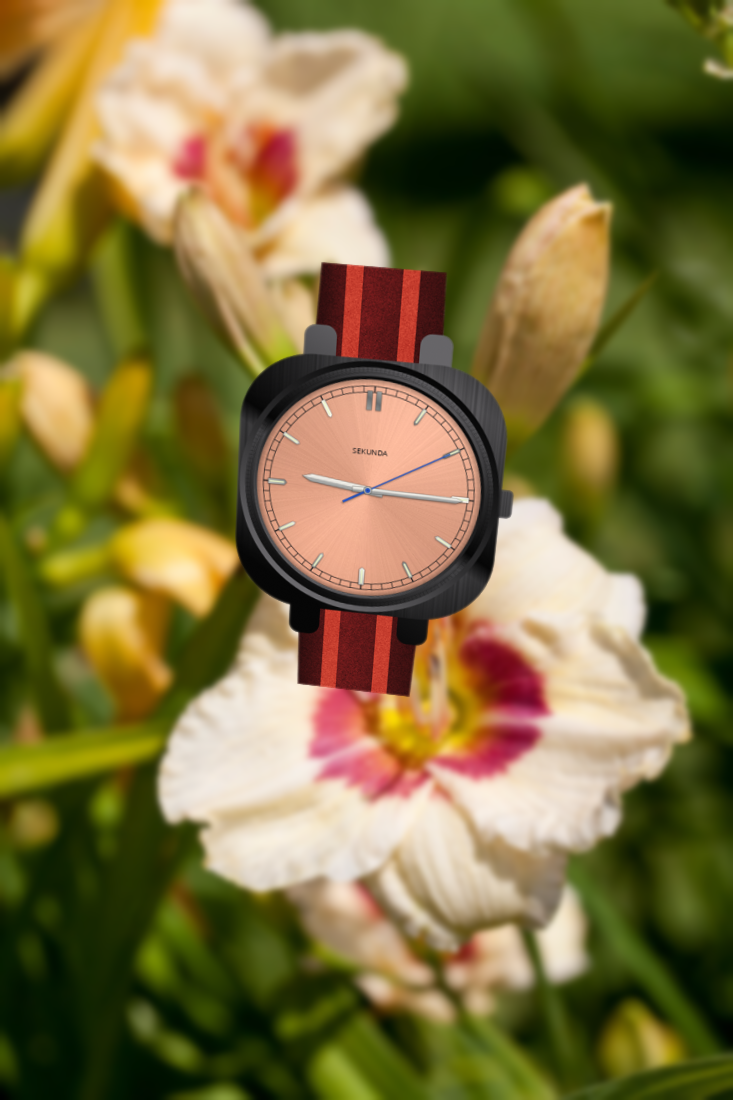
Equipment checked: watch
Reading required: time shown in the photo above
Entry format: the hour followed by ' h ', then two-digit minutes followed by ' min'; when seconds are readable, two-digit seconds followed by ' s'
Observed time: 9 h 15 min 10 s
